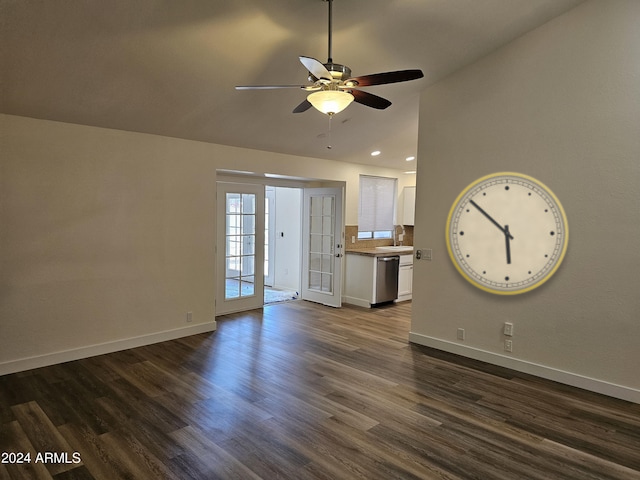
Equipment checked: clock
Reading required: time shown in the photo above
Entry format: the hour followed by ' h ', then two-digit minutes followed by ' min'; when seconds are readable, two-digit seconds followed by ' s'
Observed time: 5 h 52 min
